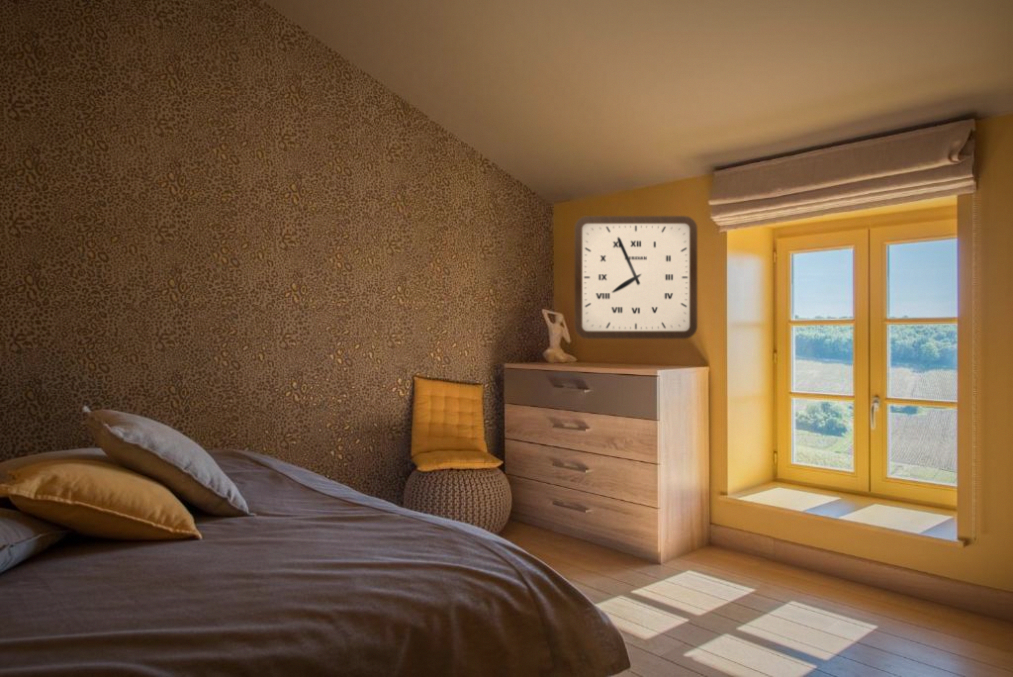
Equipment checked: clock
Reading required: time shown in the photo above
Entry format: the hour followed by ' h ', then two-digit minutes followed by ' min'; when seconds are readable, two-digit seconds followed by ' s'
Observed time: 7 h 56 min
